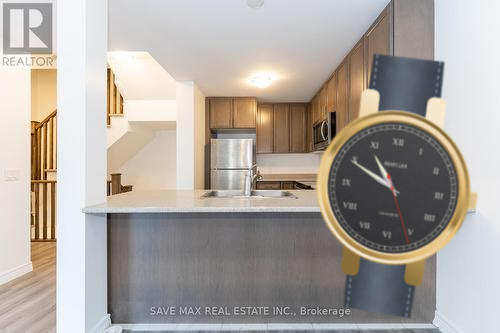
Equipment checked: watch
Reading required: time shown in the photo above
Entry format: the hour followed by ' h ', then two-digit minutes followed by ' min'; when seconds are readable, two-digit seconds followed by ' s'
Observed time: 10 h 49 min 26 s
